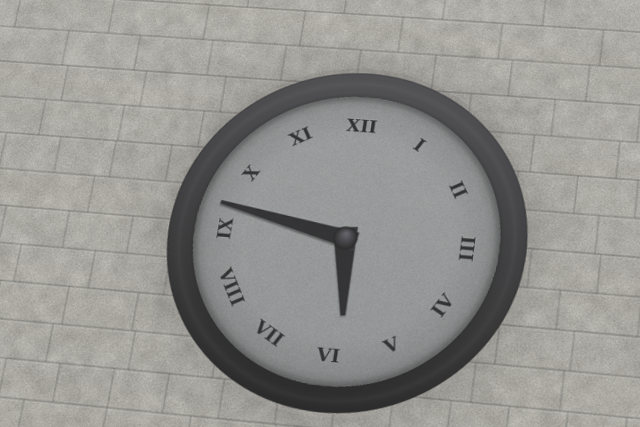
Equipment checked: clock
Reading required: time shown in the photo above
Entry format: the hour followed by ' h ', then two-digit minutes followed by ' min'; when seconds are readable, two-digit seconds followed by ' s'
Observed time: 5 h 47 min
